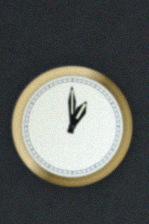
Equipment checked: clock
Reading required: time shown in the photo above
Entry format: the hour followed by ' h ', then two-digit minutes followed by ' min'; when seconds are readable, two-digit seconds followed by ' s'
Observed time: 1 h 00 min
